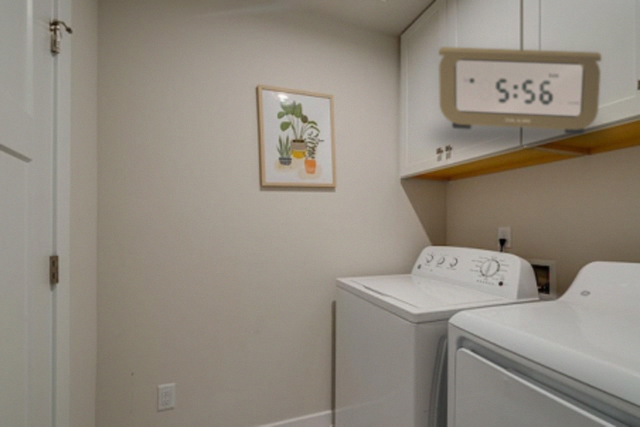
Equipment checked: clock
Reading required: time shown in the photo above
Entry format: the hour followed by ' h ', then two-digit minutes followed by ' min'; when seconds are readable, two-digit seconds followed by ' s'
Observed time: 5 h 56 min
